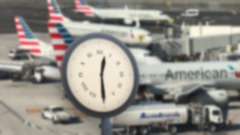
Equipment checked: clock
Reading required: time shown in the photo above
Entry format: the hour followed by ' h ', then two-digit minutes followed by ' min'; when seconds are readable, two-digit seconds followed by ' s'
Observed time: 12 h 30 min
